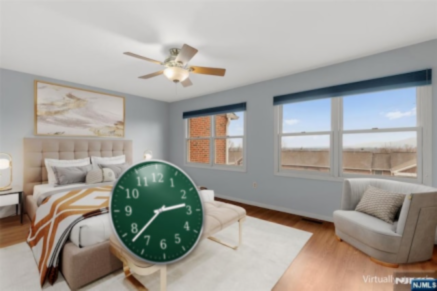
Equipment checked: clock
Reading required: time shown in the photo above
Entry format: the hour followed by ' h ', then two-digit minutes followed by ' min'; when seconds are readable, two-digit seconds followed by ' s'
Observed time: 2 h 38 min
